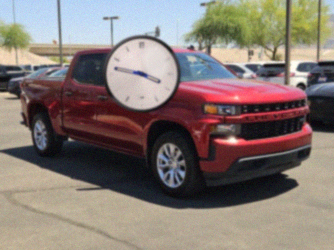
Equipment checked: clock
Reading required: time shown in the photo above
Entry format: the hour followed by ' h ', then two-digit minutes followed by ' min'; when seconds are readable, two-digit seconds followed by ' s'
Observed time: 3 h 47 min
